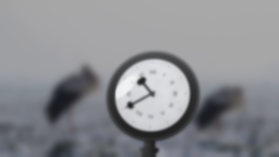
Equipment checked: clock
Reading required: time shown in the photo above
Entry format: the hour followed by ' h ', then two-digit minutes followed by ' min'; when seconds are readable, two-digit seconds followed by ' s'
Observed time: 10 h 40 min
